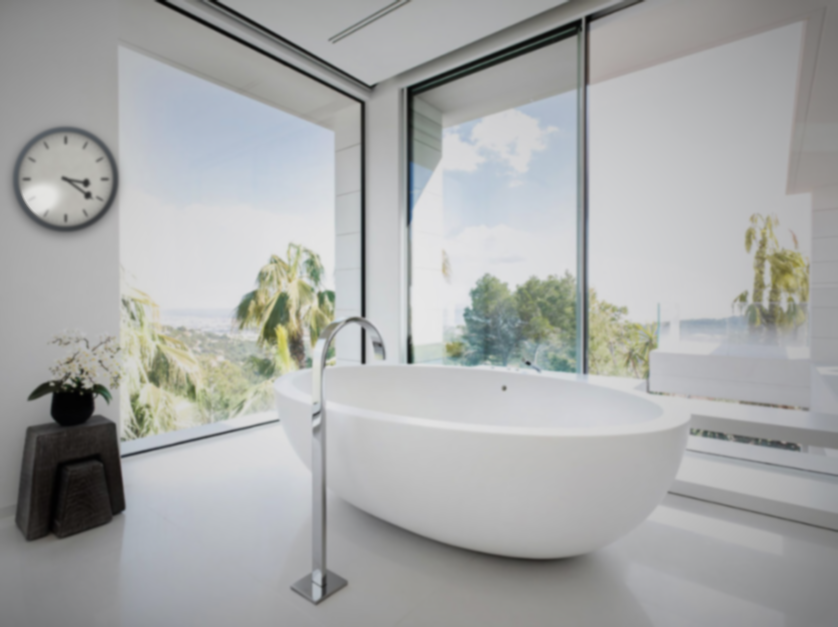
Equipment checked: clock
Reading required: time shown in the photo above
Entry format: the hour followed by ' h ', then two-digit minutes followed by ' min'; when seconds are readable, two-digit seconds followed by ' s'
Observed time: 3 h 21 min
